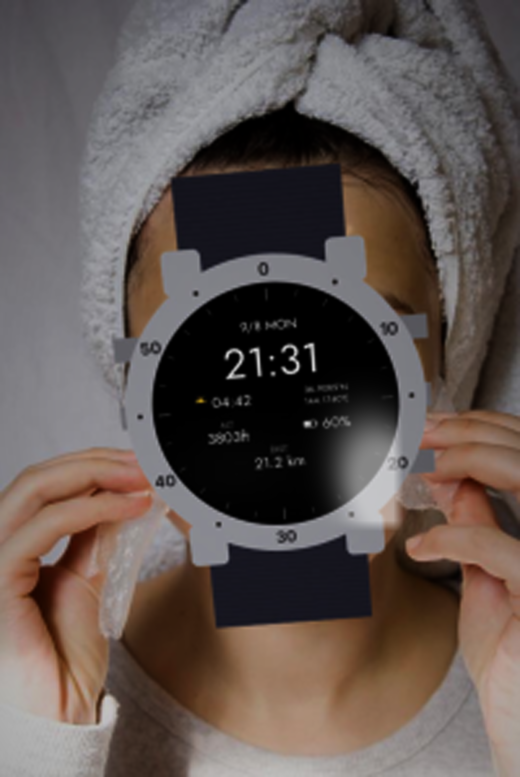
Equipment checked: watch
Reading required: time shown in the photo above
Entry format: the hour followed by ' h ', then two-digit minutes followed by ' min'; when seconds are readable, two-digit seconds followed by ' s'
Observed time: 21 h 31 min
